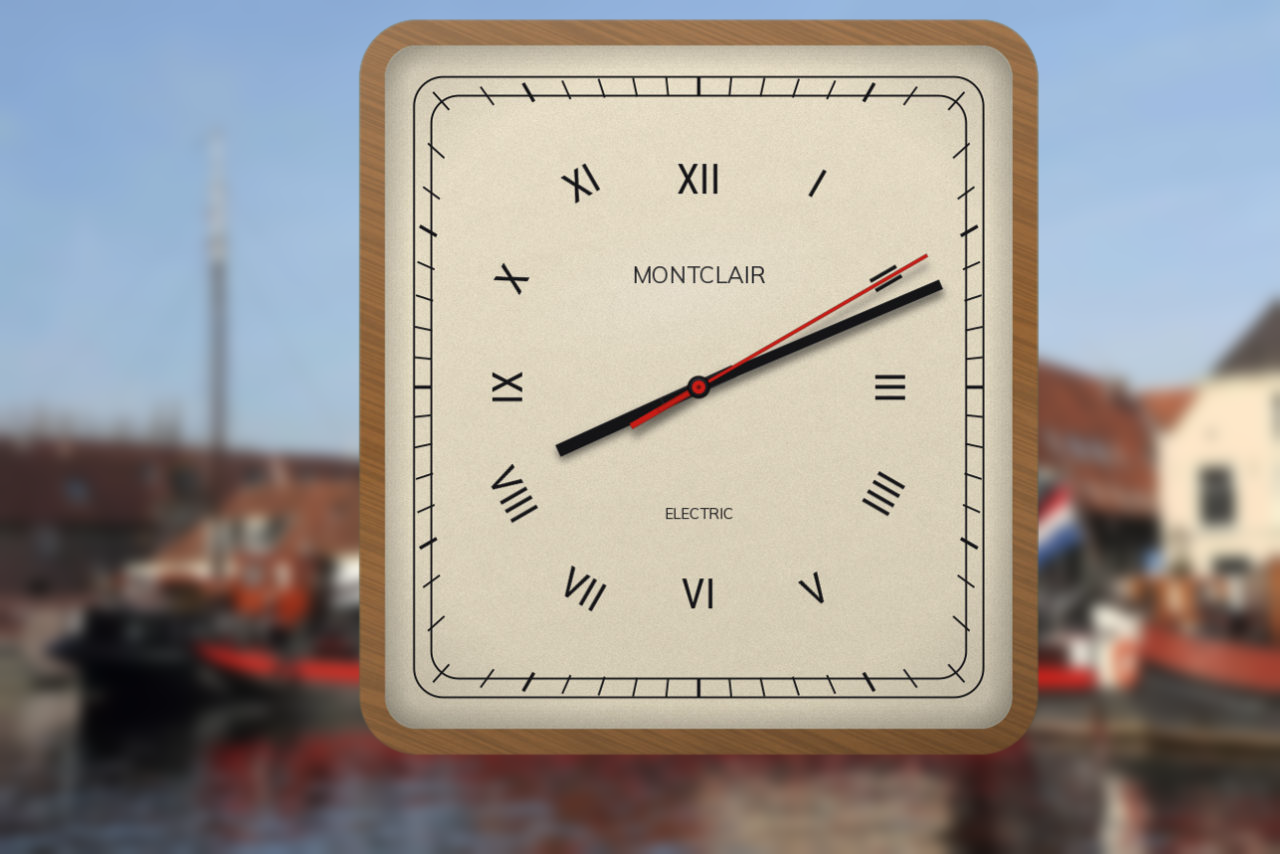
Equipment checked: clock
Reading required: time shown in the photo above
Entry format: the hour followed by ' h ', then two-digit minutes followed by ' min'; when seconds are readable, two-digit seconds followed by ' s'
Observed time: 8 h 11 min 10 s
